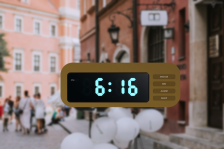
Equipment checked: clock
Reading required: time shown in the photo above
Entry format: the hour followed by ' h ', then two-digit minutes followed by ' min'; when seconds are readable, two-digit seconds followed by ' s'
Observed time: 6 h 16 min
